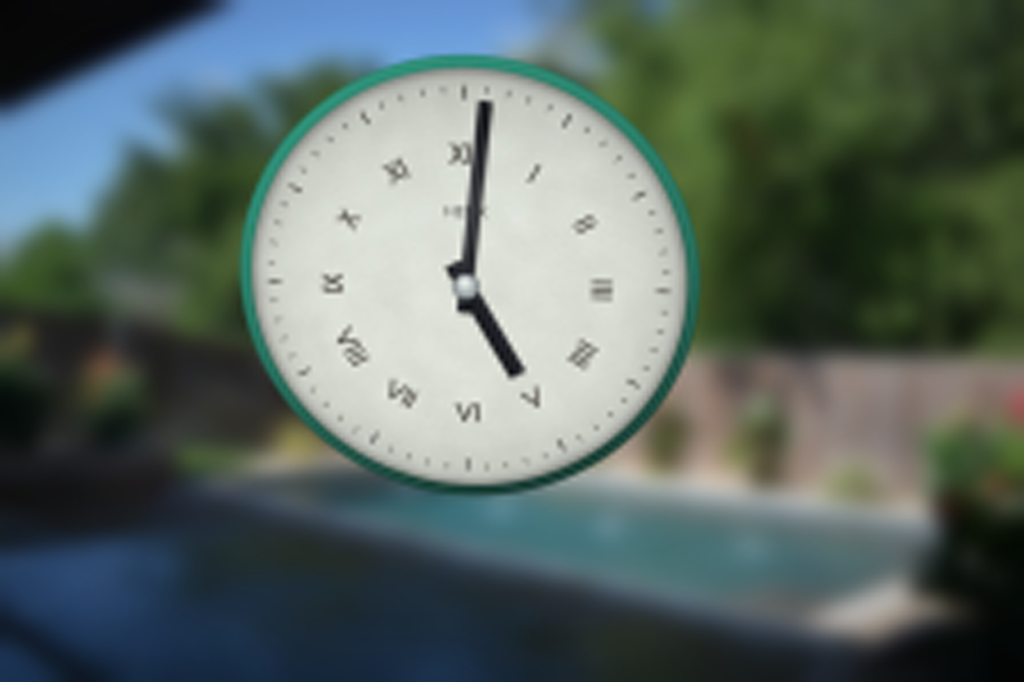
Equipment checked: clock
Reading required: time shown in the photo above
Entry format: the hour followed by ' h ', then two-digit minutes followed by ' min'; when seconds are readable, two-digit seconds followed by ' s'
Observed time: 5 h 01 min
